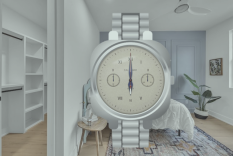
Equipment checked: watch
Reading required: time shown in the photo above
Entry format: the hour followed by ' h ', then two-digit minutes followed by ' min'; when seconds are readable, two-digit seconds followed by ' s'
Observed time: 6 h 00 min
